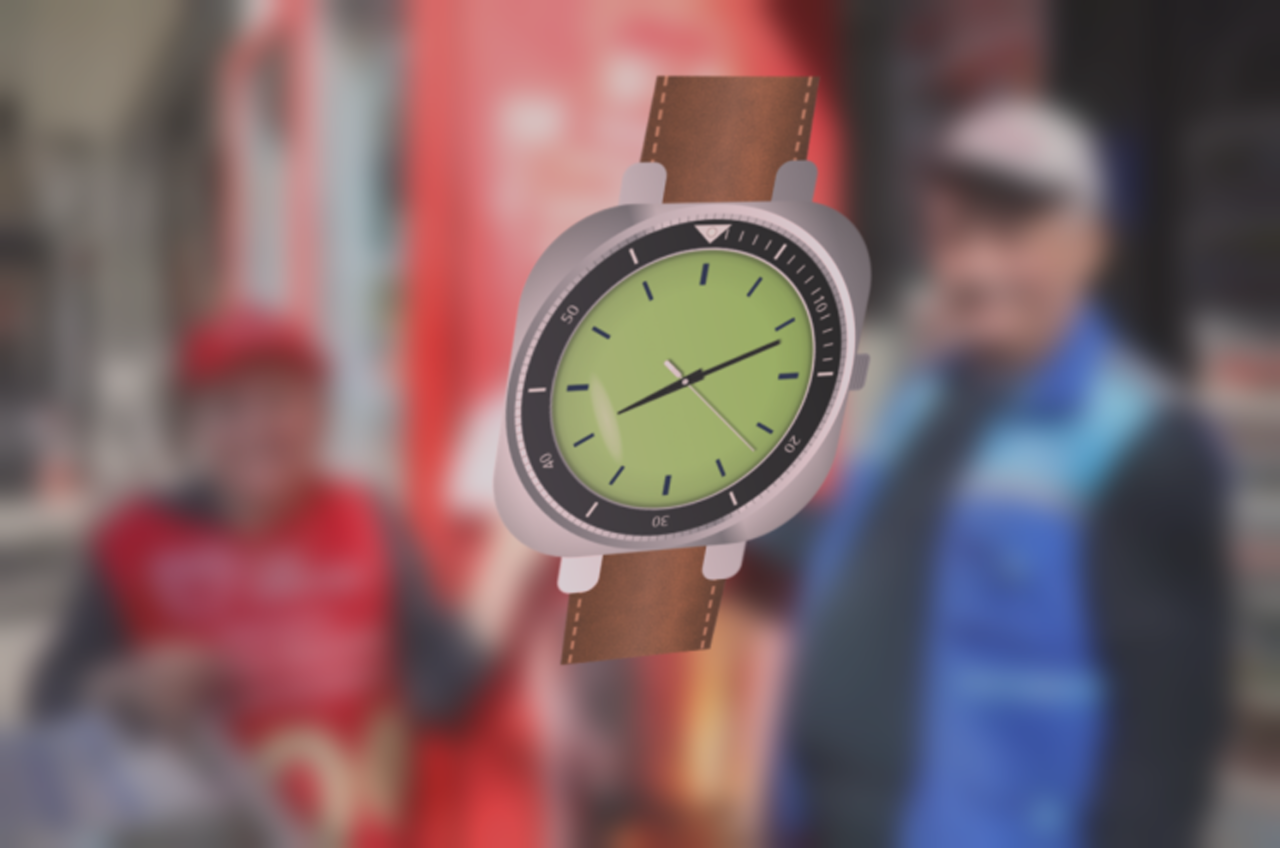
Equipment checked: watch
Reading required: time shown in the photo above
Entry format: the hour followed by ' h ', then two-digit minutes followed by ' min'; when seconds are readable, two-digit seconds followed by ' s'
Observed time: 8 h 11 min 22 s
